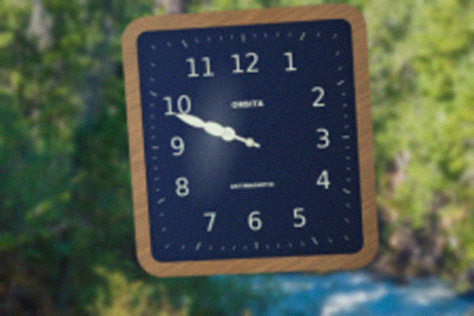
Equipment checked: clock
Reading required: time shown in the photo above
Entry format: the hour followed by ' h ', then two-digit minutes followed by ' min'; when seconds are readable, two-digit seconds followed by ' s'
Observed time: 9 h 49 min
